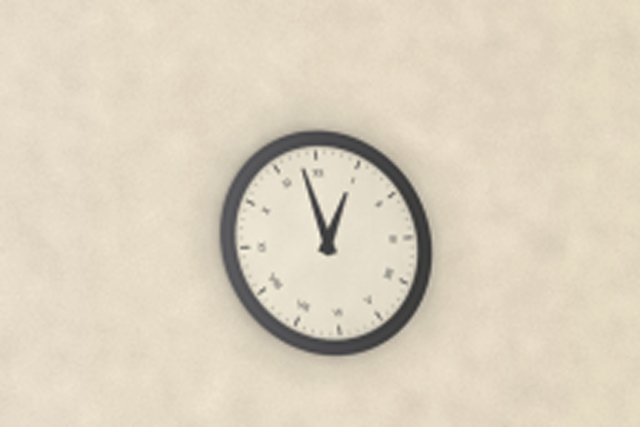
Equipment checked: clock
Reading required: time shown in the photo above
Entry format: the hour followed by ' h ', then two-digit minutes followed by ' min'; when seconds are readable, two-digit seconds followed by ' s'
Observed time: 12 h 58 min
